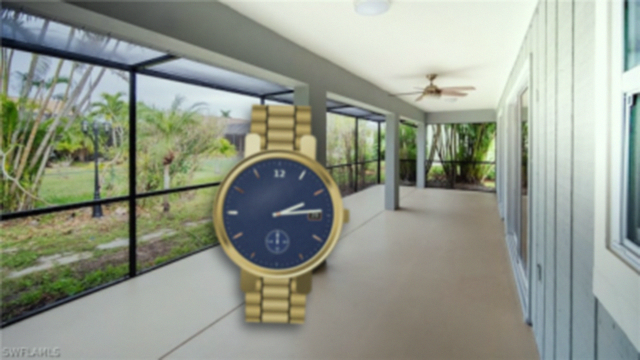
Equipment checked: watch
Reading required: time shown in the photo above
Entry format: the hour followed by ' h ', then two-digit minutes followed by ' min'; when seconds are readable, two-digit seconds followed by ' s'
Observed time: 2 h 14 min
